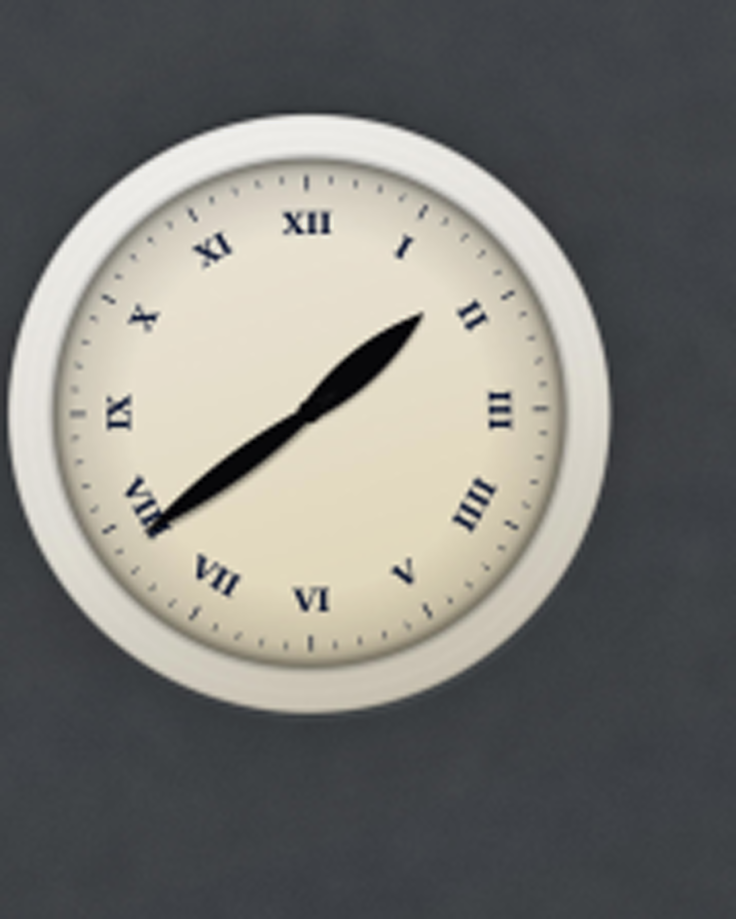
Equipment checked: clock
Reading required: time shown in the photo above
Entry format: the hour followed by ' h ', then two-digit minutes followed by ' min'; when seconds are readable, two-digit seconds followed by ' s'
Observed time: 1 h 39 min
